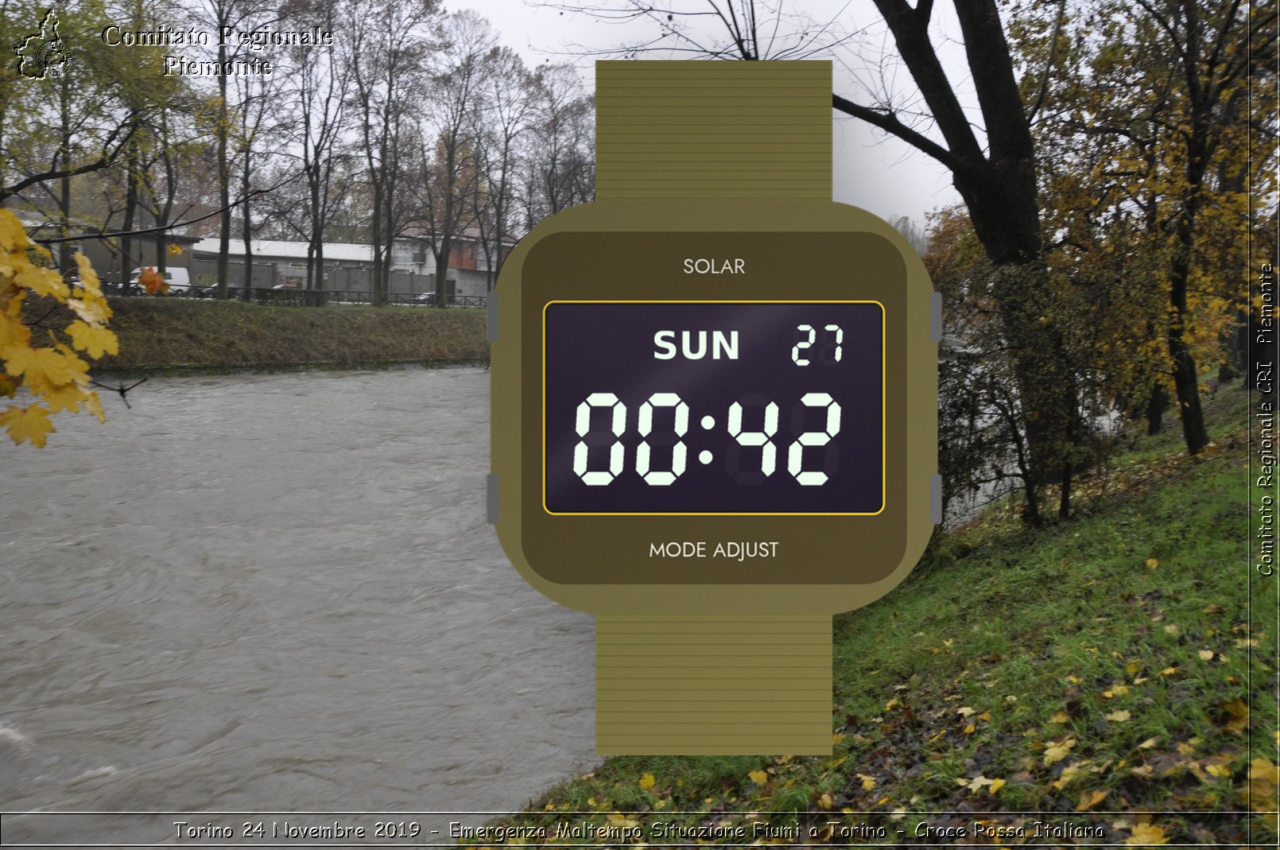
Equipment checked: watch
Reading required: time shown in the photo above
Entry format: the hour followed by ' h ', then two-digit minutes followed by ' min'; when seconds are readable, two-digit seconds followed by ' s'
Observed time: 0 h 42 min
